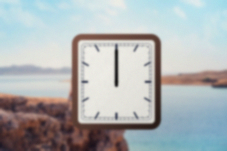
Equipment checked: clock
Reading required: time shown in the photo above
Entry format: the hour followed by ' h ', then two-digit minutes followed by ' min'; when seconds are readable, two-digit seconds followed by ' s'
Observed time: 12 h 00 min
